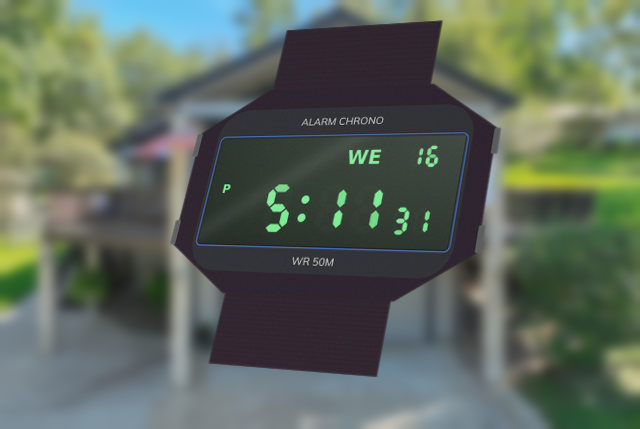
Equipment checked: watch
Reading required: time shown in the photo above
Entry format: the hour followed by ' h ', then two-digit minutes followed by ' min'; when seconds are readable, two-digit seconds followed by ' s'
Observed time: 5 h 11 min 31 s
